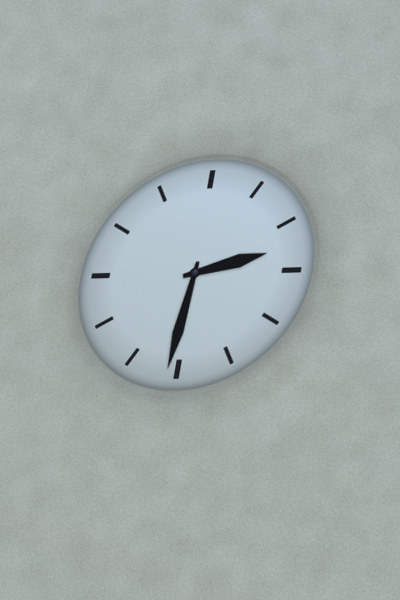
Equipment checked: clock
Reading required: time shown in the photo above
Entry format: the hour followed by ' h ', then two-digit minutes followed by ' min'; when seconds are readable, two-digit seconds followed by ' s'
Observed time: 2 h 31 min
